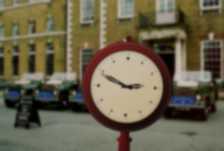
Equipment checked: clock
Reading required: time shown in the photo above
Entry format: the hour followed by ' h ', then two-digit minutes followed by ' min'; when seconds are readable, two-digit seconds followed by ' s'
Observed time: 2 h 49 min
